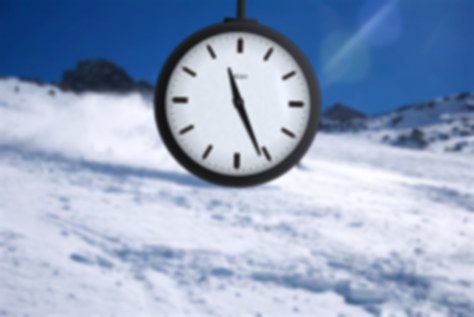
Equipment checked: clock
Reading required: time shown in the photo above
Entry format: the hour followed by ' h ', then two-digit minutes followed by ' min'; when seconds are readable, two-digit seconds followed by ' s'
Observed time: 11 h 26 min
